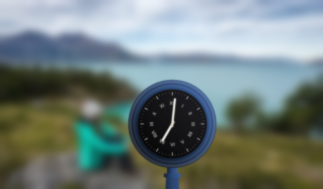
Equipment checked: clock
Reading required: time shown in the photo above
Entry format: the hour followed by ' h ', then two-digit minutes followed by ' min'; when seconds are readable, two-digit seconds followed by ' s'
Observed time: 7 h 01 min
